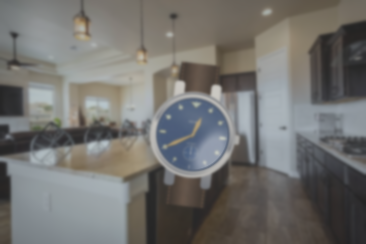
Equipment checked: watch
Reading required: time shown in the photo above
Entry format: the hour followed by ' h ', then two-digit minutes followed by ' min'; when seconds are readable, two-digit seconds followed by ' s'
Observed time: 12 h 40 min
